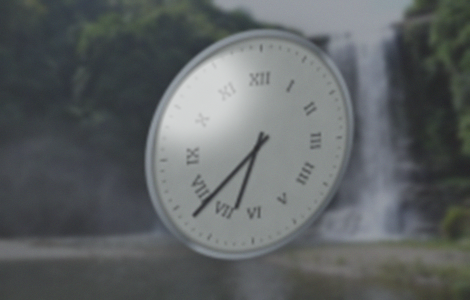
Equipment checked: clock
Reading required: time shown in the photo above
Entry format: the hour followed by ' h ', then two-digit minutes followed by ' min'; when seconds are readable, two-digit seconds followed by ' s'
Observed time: 6 h 38 min
